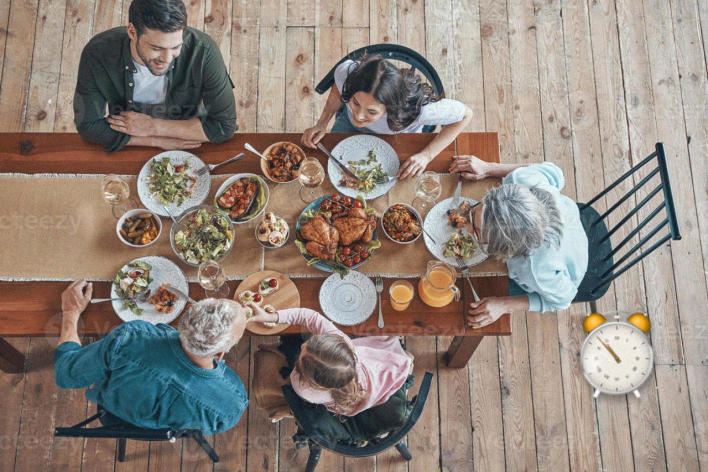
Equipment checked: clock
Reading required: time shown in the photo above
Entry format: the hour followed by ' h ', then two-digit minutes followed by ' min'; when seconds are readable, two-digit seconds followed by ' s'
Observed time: 10 h 53 min
